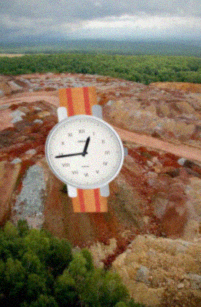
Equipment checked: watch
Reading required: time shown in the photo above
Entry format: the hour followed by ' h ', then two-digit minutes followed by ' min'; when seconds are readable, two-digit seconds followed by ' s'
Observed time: 12 h 44 min
